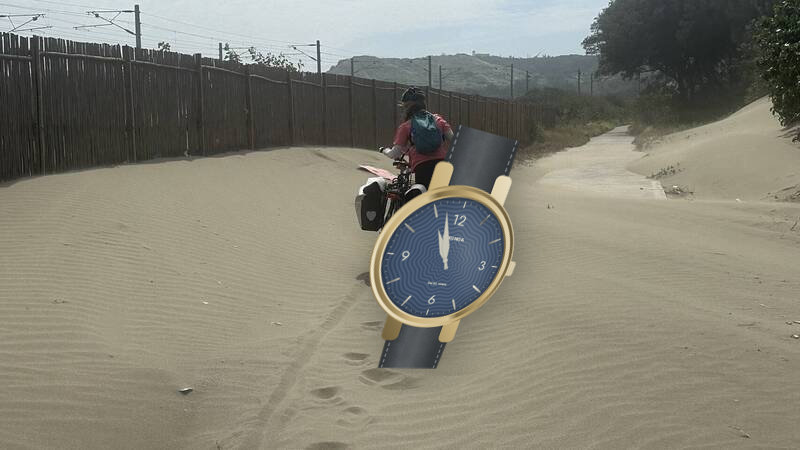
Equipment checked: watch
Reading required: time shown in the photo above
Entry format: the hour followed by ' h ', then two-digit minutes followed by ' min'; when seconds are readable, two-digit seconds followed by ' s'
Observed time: 10 h 57 min
